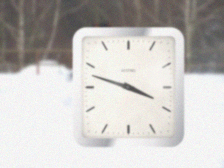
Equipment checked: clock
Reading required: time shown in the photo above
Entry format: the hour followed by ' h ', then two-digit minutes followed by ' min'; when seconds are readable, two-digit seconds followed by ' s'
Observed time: 3 h 48 min
